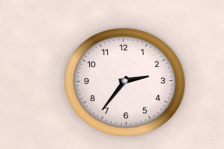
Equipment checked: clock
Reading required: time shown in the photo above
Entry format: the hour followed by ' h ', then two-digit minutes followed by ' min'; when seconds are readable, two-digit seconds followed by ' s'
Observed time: 2 h 36 min
